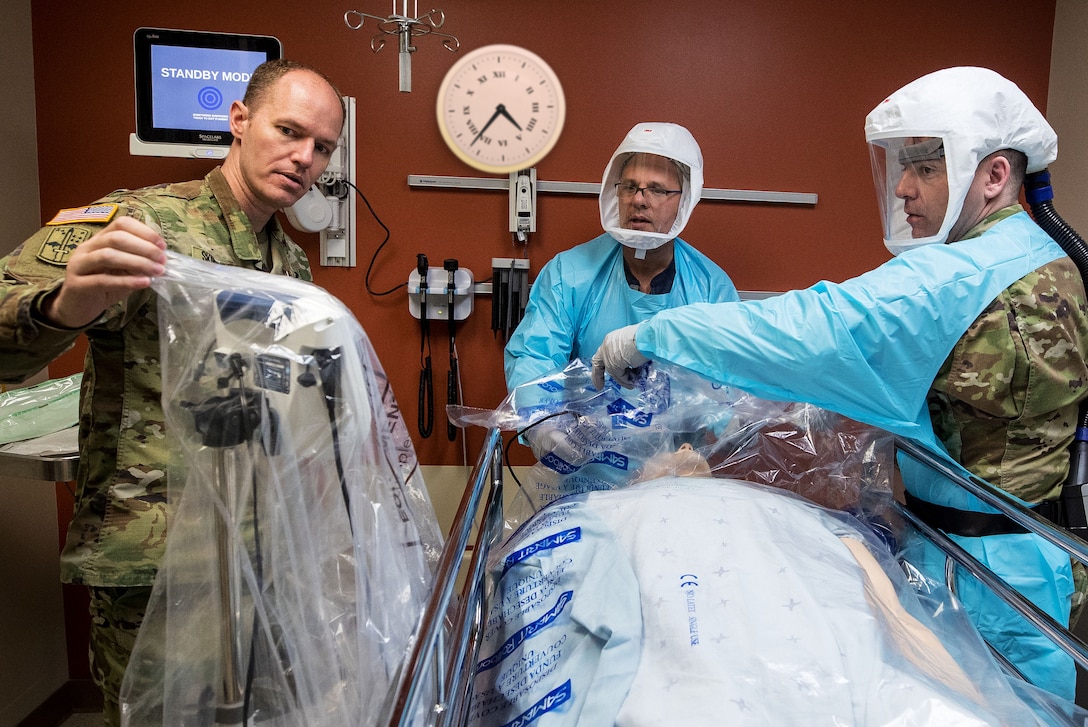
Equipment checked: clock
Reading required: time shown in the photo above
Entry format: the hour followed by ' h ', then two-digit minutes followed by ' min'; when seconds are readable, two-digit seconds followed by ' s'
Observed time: 4 h 37 min
